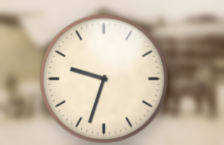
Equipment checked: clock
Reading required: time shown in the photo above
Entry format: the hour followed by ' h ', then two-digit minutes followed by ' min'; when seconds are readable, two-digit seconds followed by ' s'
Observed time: 9 h 33 min
